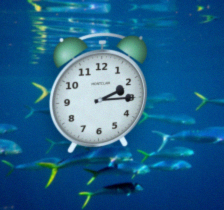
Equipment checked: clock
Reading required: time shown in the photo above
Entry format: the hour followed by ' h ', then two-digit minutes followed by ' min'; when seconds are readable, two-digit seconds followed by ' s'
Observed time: 2 h 15 min
